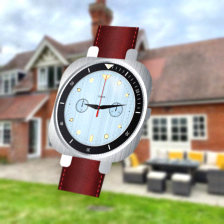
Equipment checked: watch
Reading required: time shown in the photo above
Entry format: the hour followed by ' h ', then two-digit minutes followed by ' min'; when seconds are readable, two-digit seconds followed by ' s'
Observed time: 9 h 13 min
